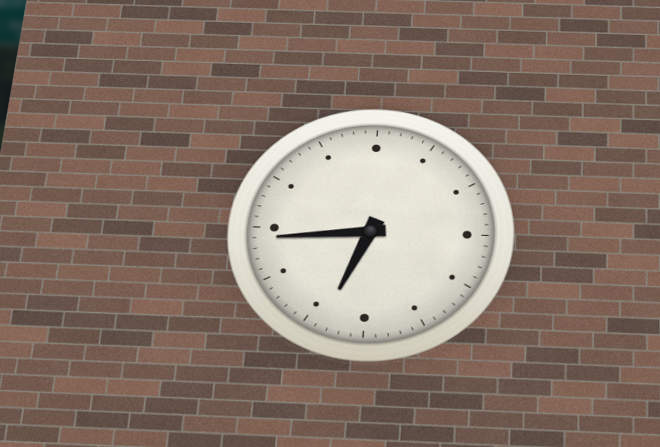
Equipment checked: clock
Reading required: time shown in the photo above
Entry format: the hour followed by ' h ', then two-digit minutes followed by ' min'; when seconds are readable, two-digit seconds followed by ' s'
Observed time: 6 h 44 min
